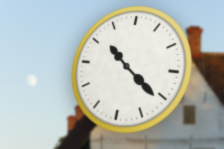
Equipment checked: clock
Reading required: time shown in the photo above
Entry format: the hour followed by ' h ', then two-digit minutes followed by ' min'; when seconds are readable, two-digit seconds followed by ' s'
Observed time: 10 h 21 min
